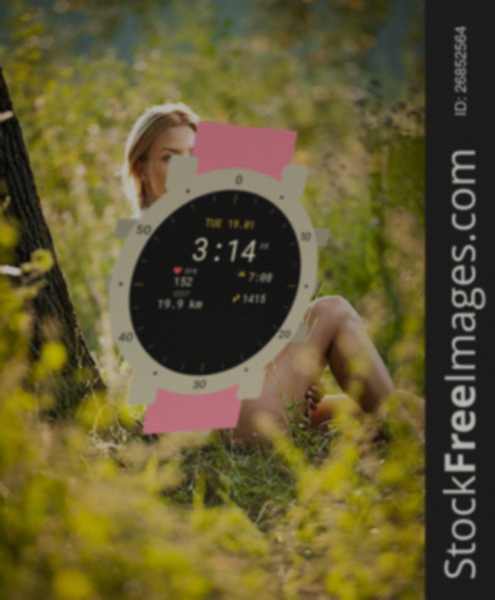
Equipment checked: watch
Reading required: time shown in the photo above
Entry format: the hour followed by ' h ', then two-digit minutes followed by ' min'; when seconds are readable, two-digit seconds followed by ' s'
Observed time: 3 h 14 min
